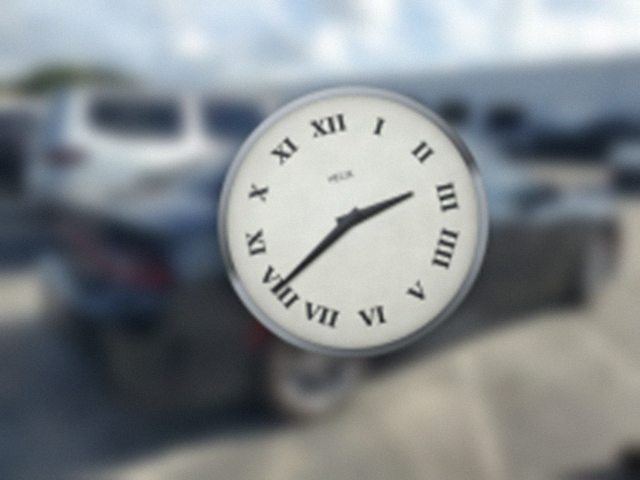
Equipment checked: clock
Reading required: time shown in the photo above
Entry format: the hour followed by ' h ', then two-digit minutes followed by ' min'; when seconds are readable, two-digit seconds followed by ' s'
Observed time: 2 h 40 min
